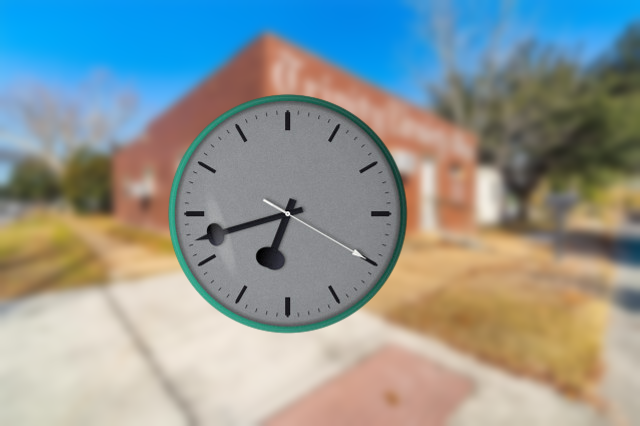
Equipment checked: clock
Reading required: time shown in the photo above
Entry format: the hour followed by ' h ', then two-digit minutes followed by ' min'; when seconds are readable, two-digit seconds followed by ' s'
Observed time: 6 h 42 min 20 s
